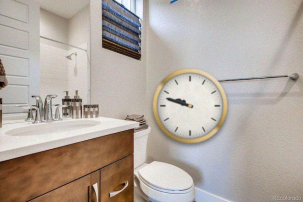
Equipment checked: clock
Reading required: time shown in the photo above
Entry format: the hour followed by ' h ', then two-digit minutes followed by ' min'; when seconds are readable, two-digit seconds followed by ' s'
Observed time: 9 h 48 min
